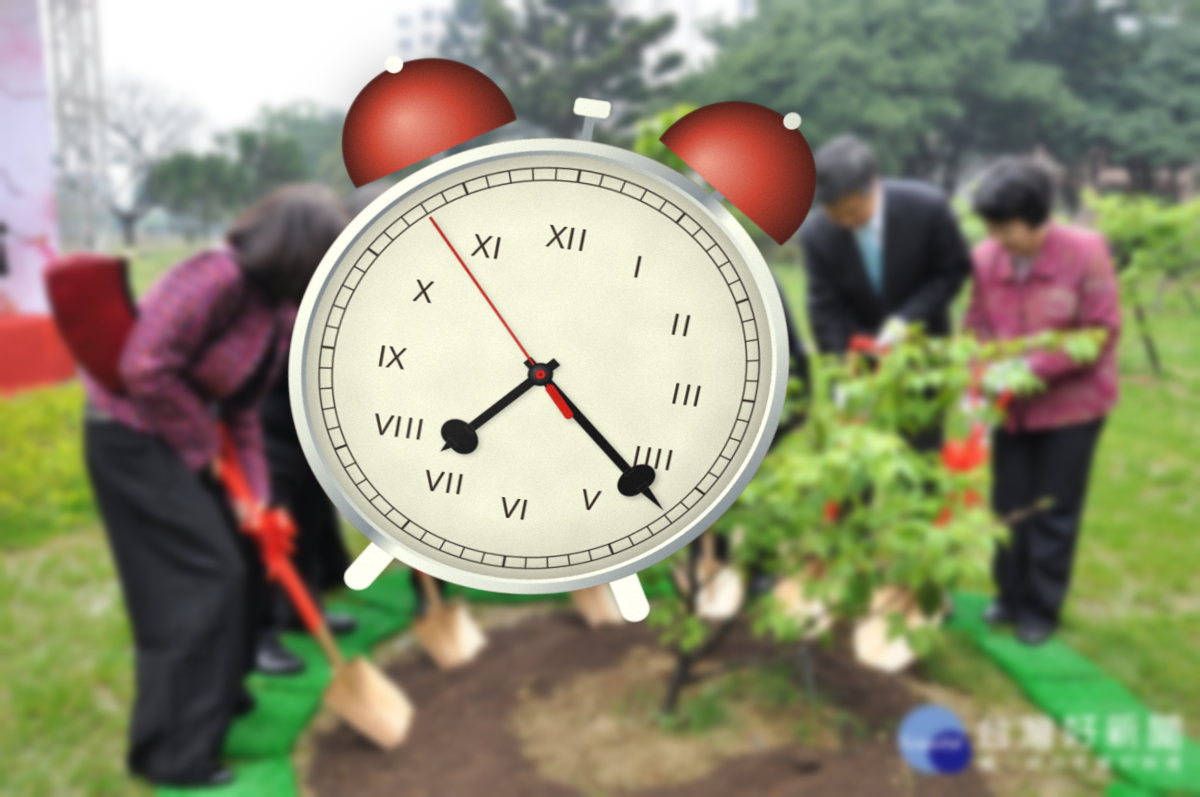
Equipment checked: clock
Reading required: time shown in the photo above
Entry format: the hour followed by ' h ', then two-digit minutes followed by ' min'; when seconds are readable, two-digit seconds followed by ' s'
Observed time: 7 h 21 min 53 s
